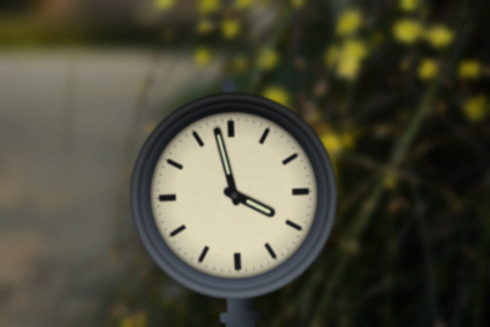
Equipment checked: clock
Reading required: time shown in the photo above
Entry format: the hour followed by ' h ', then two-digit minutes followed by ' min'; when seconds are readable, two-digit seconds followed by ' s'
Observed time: 3 h 58 min
